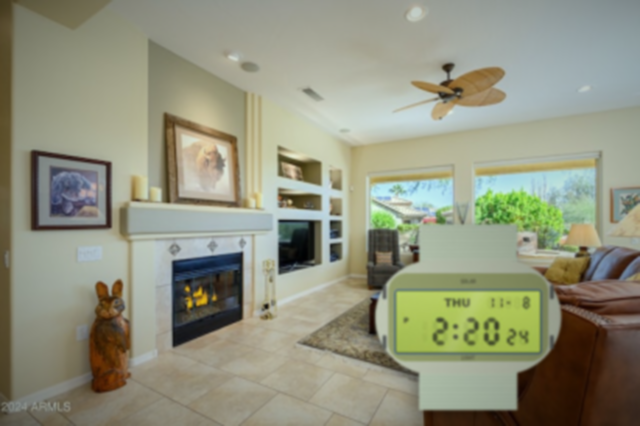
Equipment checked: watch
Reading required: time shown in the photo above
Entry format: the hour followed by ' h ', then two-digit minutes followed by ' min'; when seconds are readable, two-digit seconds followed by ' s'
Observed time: 2 h 20 min 24 s
